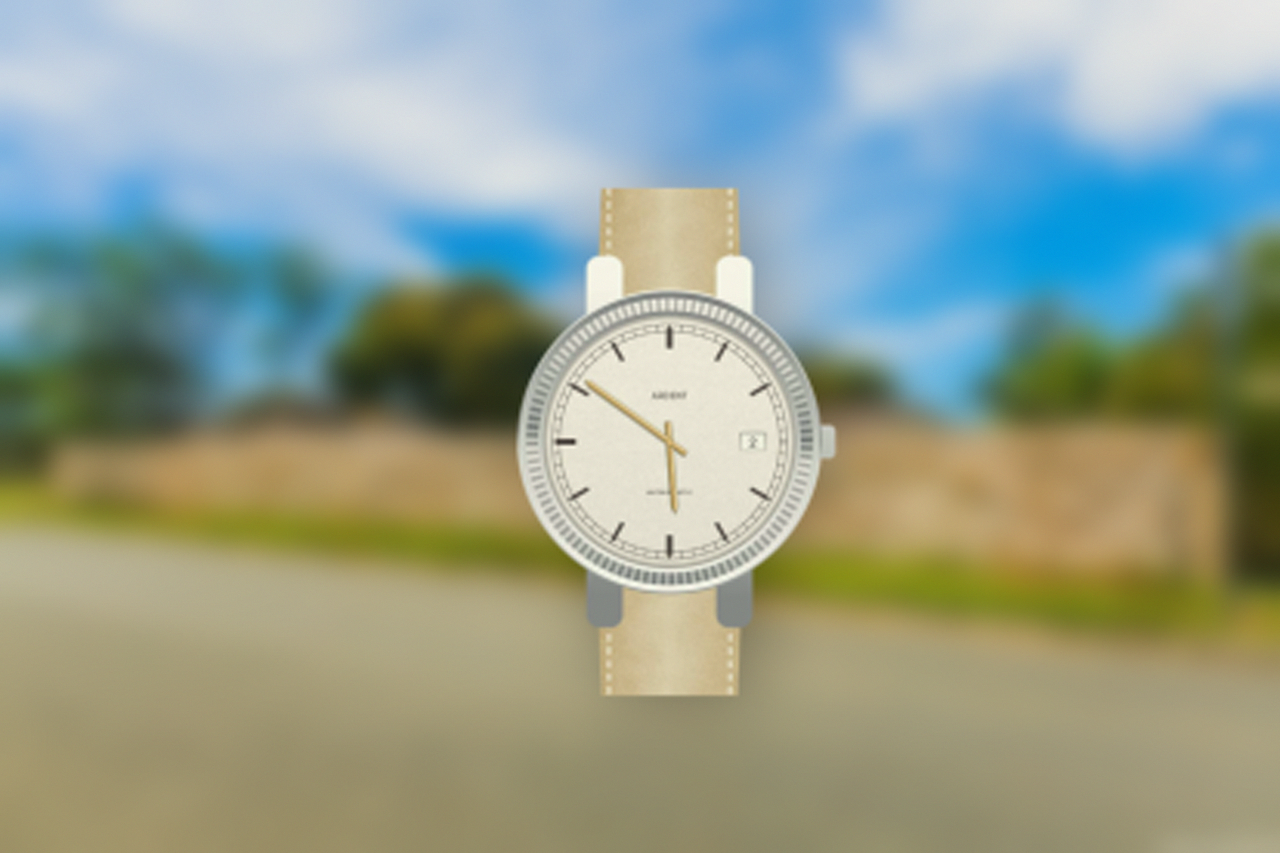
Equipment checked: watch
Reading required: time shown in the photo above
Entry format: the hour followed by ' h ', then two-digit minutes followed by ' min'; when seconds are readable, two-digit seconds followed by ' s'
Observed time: 5 h 51 min
